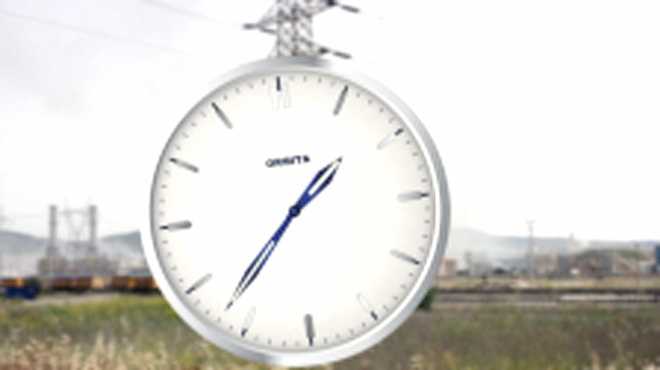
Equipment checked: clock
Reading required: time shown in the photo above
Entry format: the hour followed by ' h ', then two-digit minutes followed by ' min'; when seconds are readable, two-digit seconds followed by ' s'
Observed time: 1 h 37 min
